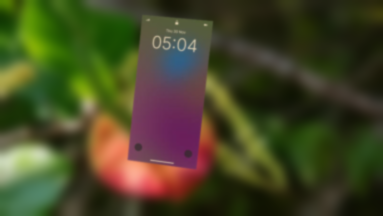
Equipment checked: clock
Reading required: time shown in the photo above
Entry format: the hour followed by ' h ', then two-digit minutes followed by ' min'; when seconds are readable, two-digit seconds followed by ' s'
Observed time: 5 h 04 min
